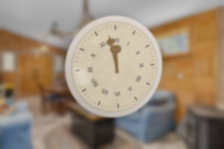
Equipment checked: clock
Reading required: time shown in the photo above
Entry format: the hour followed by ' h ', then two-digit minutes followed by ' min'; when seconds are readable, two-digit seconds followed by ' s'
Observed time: 11 h 58 min
